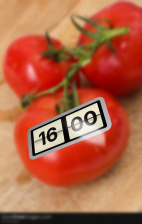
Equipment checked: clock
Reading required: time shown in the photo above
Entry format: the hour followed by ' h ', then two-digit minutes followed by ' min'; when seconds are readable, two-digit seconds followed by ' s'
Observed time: 16 h 00 min
